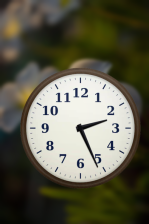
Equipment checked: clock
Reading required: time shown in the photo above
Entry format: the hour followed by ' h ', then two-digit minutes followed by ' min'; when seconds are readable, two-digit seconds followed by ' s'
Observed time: 2 h 26 min
